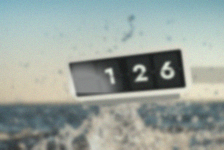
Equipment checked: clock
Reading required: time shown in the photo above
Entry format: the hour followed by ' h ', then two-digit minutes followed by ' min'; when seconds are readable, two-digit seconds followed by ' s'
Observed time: 1 h 26 min
